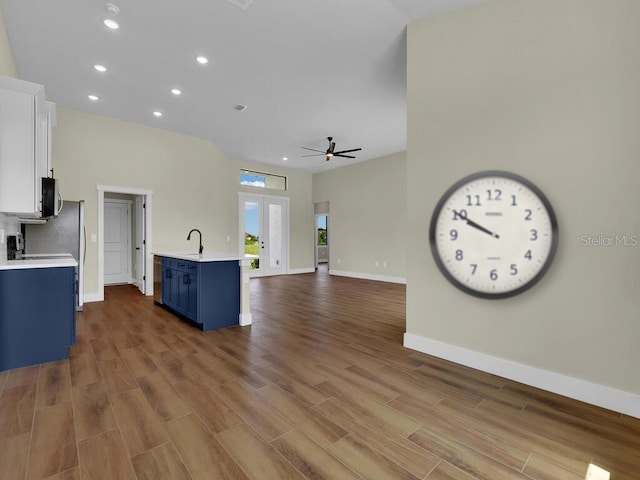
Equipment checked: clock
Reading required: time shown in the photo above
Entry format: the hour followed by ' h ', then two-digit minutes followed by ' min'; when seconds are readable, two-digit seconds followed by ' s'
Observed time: 9 h 50 min
